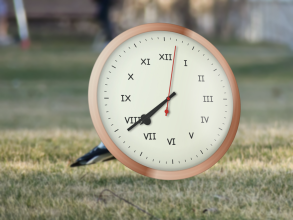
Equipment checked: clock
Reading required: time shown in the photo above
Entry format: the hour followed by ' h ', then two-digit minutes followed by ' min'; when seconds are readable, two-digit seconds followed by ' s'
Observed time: 7 h 39 min 02 s
